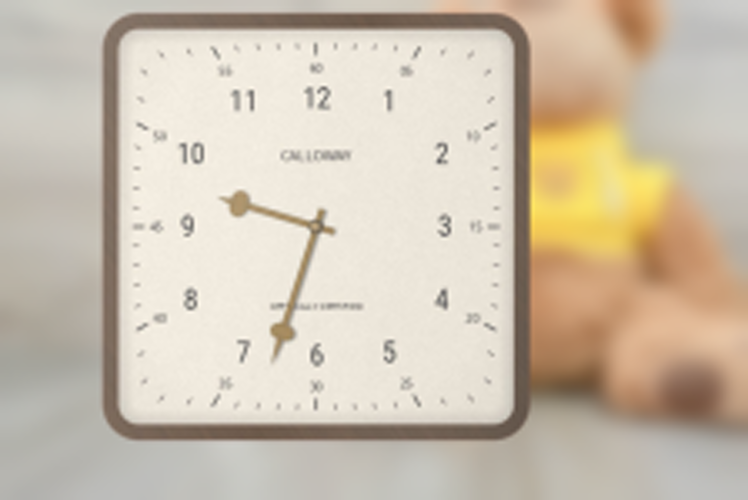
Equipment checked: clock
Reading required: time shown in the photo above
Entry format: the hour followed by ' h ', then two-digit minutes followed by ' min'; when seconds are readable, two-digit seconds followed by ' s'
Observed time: 9 h 33 min
